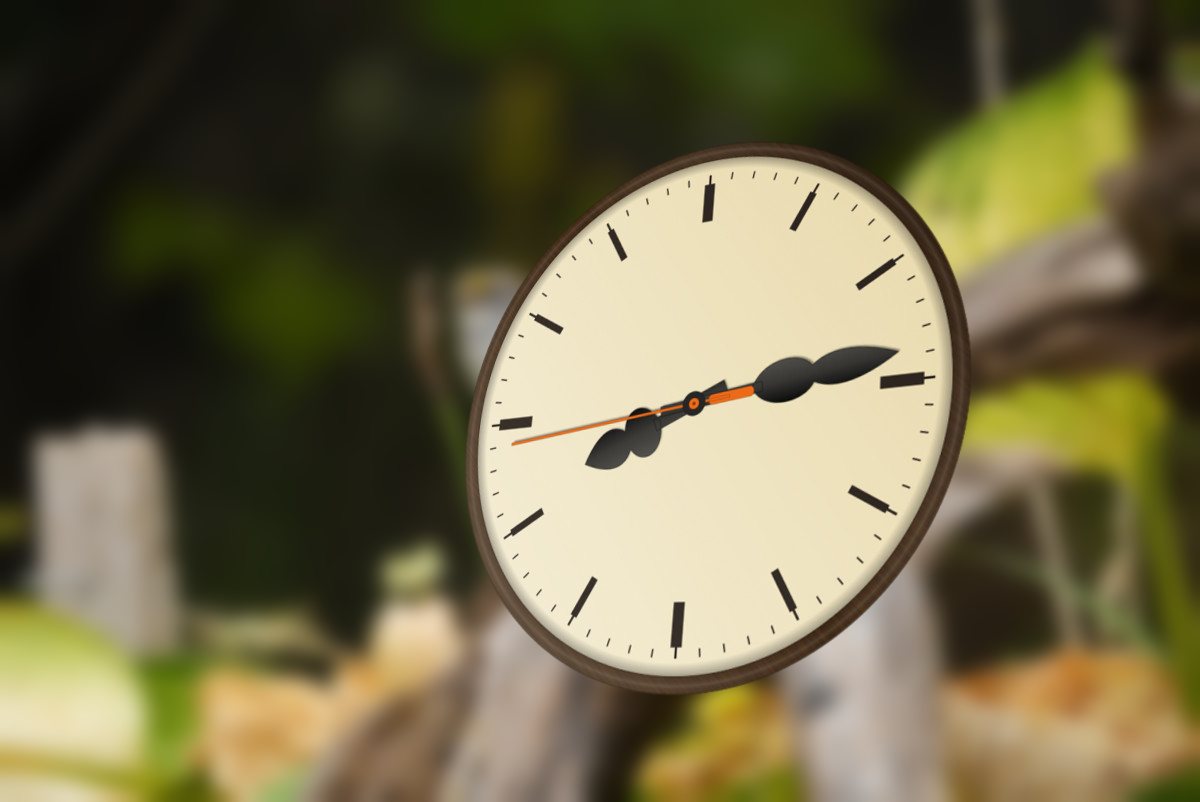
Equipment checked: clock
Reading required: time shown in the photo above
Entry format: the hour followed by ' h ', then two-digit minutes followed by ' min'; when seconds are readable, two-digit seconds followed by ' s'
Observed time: 8 h 13 min 44 s
